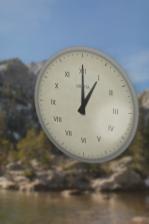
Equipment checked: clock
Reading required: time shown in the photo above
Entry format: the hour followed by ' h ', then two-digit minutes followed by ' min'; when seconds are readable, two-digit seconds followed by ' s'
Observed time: 1 h 00 min
